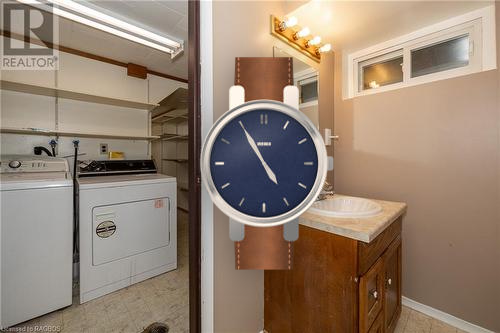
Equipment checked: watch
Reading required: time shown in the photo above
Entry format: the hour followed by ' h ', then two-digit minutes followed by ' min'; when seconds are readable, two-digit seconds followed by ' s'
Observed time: 4 h 55 min
